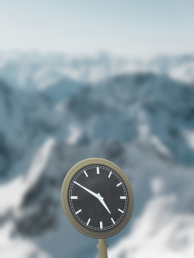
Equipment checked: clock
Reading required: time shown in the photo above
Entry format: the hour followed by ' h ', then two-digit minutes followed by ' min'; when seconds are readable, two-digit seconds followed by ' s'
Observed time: 4 h 50 min
